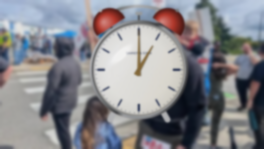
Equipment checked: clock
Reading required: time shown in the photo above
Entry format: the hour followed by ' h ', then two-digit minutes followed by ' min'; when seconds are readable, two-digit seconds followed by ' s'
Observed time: 1 h 00 min
